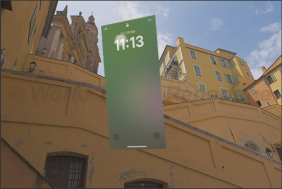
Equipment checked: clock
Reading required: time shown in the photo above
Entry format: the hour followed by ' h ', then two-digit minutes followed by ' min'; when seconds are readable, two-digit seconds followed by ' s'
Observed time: 11 h 13 min
